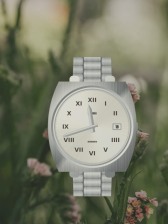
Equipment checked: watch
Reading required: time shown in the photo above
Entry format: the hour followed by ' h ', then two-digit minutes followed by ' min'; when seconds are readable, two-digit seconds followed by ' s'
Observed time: 11 h 42 min
